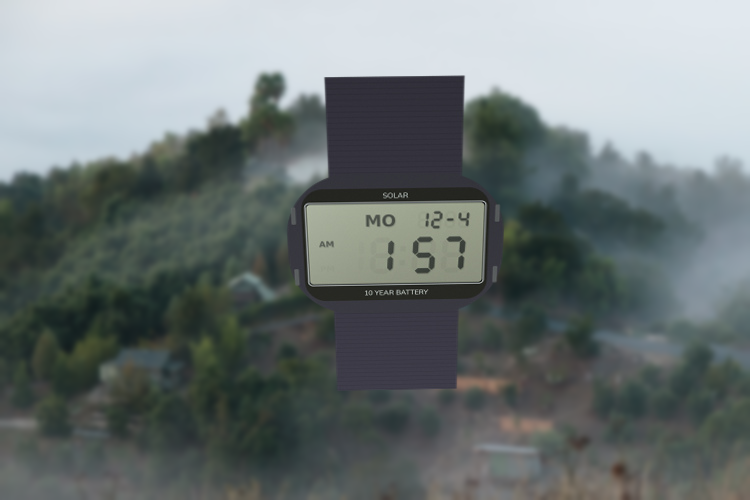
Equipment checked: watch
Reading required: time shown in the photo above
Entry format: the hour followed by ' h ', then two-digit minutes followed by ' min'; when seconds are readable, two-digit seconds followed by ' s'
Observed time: 1 h 57 min
